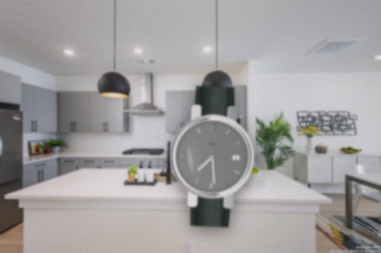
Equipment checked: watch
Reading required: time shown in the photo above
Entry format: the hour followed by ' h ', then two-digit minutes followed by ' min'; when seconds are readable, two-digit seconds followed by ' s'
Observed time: 7 h 29 min
